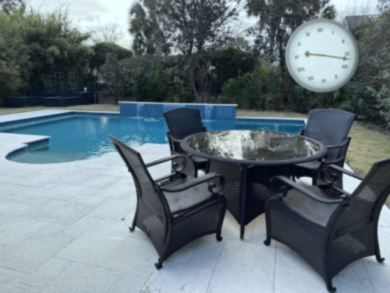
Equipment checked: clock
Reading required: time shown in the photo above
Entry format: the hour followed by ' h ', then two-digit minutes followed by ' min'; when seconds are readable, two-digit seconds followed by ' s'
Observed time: 9 h 17 min
